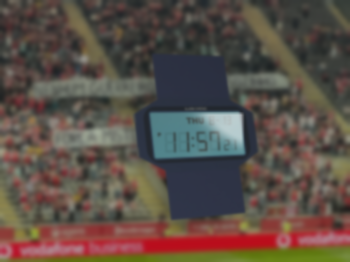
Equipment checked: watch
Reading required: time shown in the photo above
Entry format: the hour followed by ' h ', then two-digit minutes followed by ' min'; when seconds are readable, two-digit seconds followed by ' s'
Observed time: 11 h 57 min
